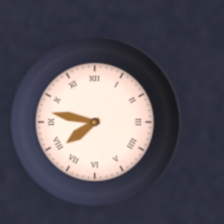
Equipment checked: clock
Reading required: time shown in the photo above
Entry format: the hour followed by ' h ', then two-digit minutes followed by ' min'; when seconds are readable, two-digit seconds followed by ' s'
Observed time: 7 h 47 min
